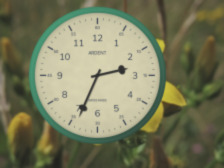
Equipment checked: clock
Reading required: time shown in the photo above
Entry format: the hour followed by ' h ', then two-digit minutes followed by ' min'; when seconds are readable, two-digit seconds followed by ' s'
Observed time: 2 h 34 min
